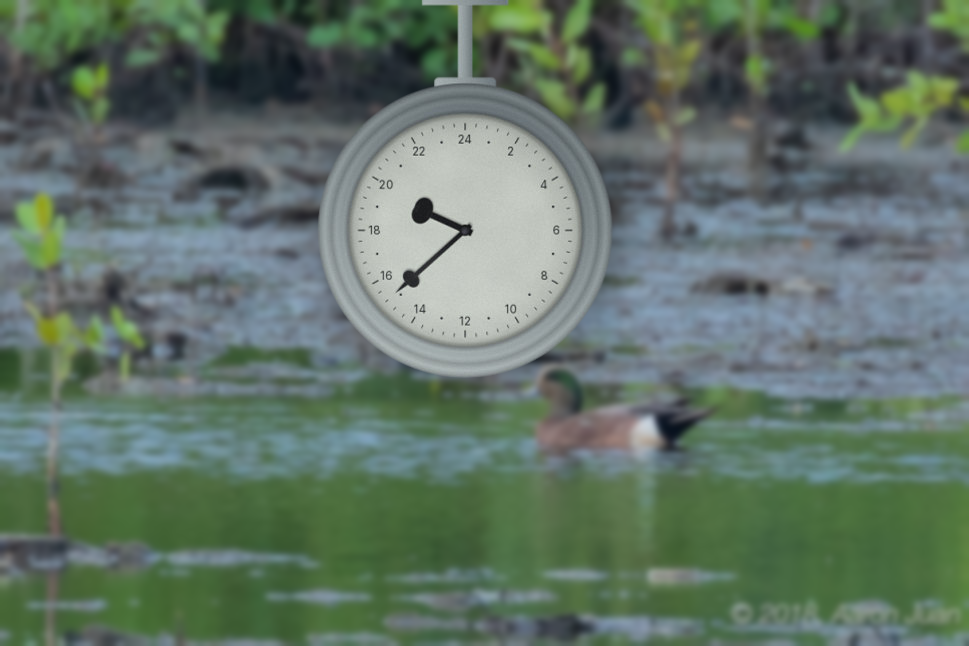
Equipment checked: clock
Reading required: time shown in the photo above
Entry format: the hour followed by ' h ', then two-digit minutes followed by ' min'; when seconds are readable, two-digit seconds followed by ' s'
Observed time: 19 h 38 min
